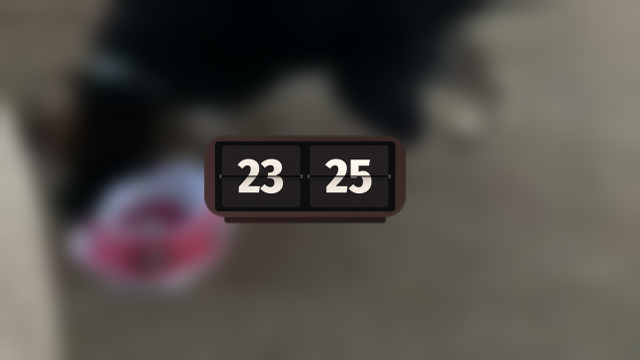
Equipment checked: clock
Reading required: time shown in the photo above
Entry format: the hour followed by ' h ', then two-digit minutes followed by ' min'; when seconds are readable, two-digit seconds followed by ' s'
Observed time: 23 h 25 min
